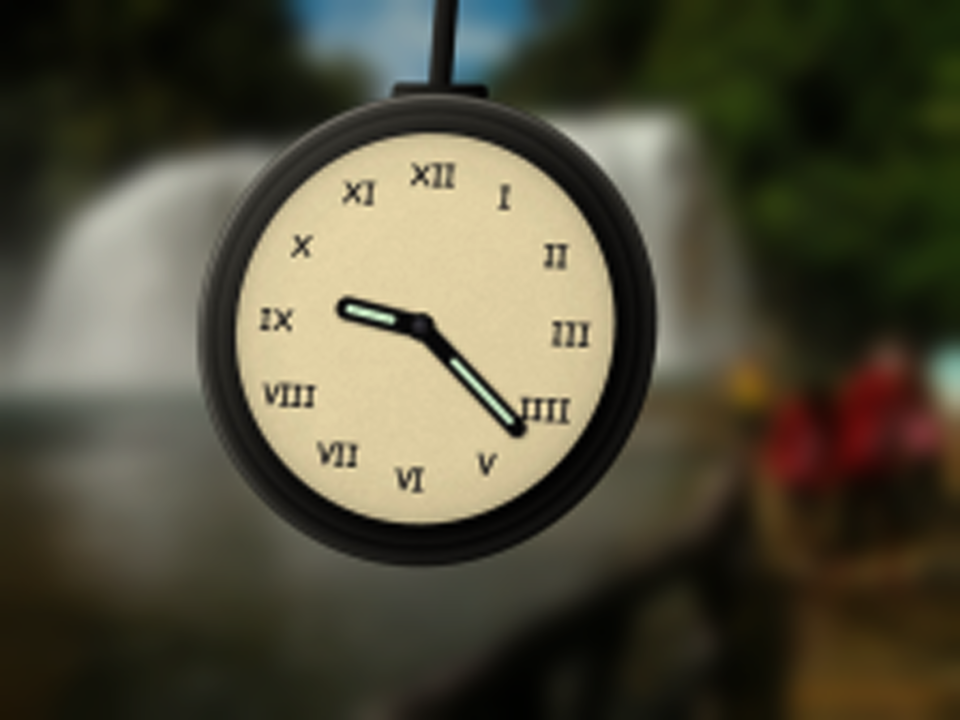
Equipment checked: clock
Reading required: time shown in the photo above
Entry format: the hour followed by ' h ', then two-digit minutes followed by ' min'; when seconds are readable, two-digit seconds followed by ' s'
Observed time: 9 h 22 min
